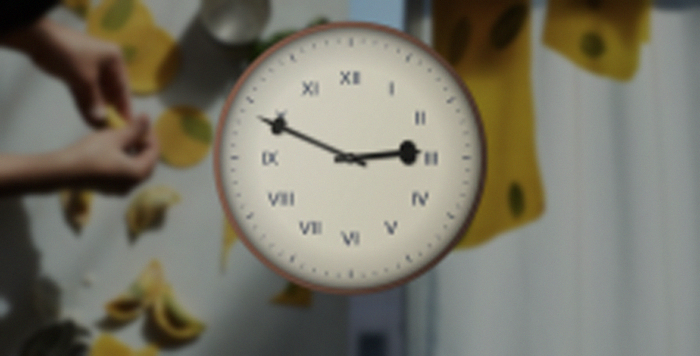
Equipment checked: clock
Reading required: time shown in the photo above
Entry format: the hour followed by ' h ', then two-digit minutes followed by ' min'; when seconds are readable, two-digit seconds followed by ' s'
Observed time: 2 h 49 min
